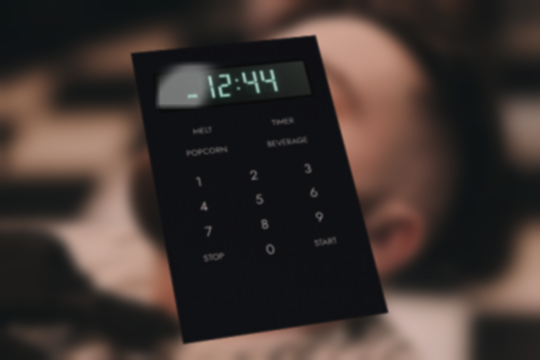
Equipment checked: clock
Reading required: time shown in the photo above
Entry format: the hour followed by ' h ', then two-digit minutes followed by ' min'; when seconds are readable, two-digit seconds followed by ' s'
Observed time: 12 h 44 min
